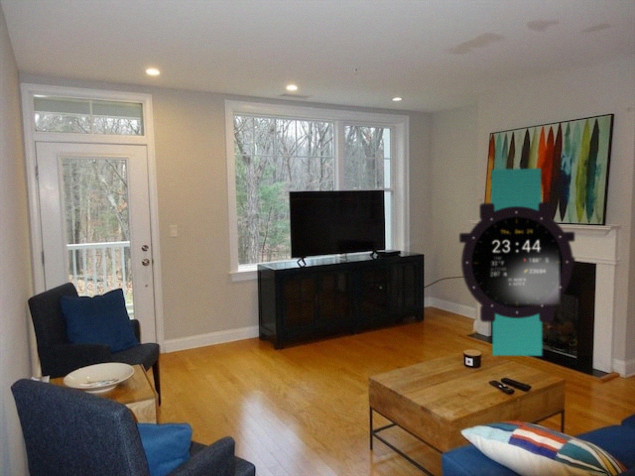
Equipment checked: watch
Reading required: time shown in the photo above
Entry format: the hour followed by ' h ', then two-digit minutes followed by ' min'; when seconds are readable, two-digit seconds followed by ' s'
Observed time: 23 h 44 min
